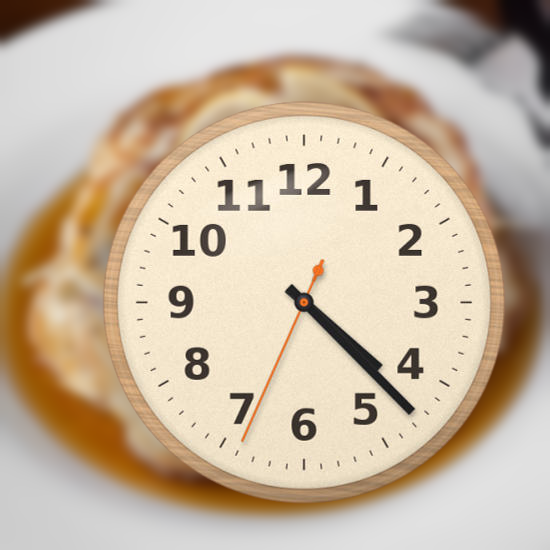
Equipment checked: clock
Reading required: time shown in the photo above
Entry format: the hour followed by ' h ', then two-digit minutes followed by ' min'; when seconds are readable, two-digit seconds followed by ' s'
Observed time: 4 h 22 min 34 s
